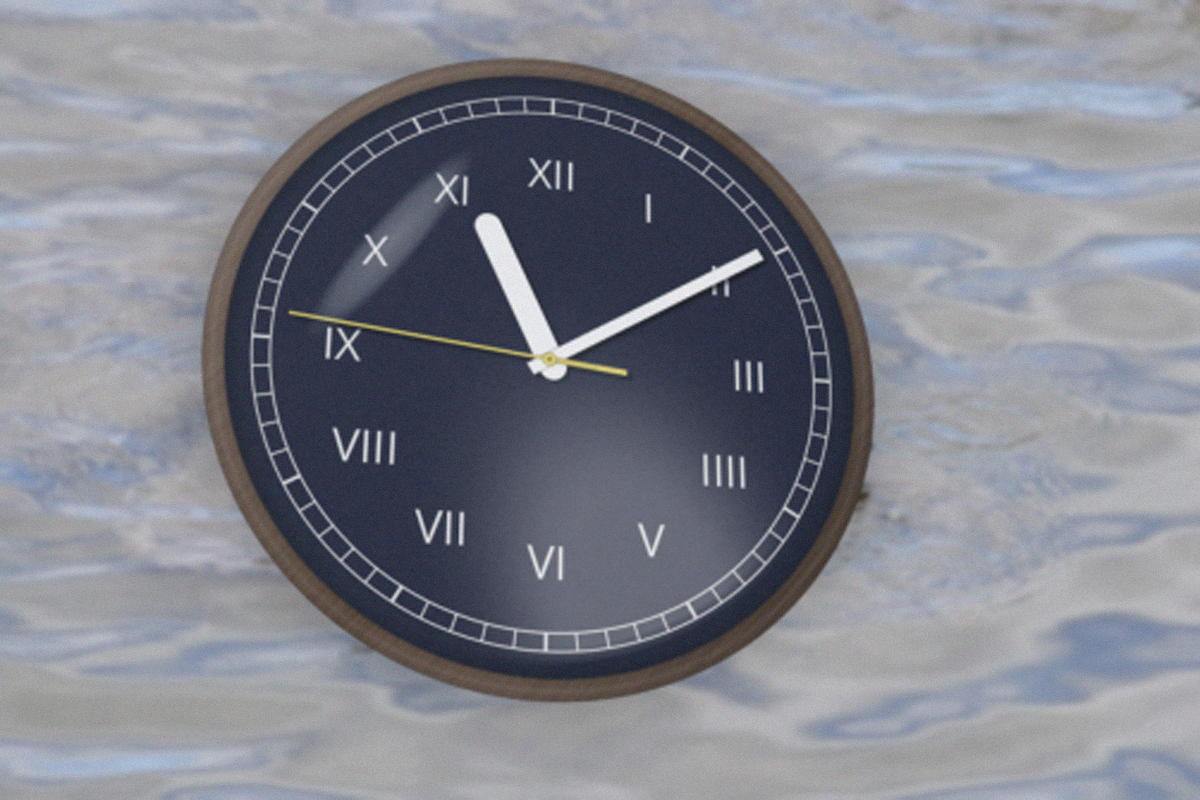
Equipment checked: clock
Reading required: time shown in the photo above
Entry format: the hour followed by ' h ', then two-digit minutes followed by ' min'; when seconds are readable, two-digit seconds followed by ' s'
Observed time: 11 h 09 min 46 s
